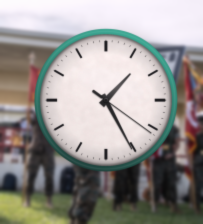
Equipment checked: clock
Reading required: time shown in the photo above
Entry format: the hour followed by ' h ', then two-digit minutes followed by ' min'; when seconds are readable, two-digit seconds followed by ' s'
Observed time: 1 h 25 min 21 s
